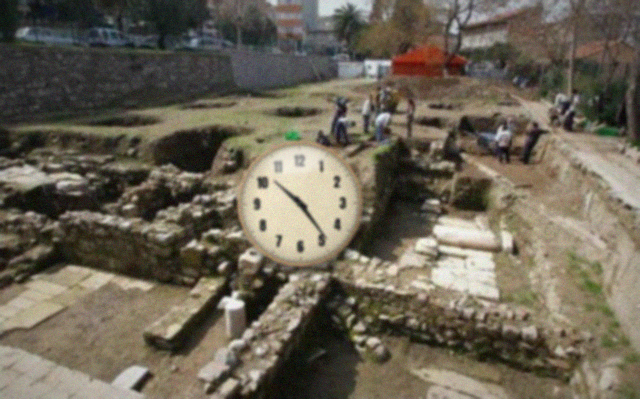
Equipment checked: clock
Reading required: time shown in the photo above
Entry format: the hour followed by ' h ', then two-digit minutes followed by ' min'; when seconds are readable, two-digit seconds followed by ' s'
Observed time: 10 h 24 min
